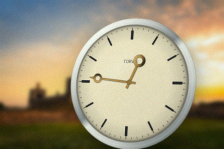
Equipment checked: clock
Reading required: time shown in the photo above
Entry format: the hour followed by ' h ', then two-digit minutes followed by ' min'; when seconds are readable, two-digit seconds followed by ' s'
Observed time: 12 h 46 min
